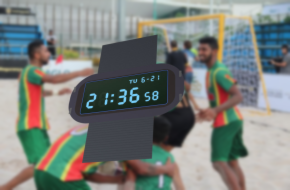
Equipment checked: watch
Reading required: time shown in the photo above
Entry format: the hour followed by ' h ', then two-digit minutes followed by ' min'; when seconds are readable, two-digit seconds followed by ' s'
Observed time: 21 h 36 min 58 s
